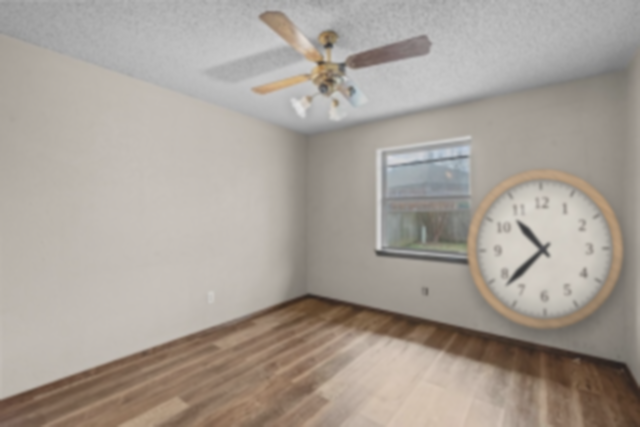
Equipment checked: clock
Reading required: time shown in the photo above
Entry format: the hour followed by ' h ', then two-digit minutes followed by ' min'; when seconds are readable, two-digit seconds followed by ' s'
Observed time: 10 h 38 min
